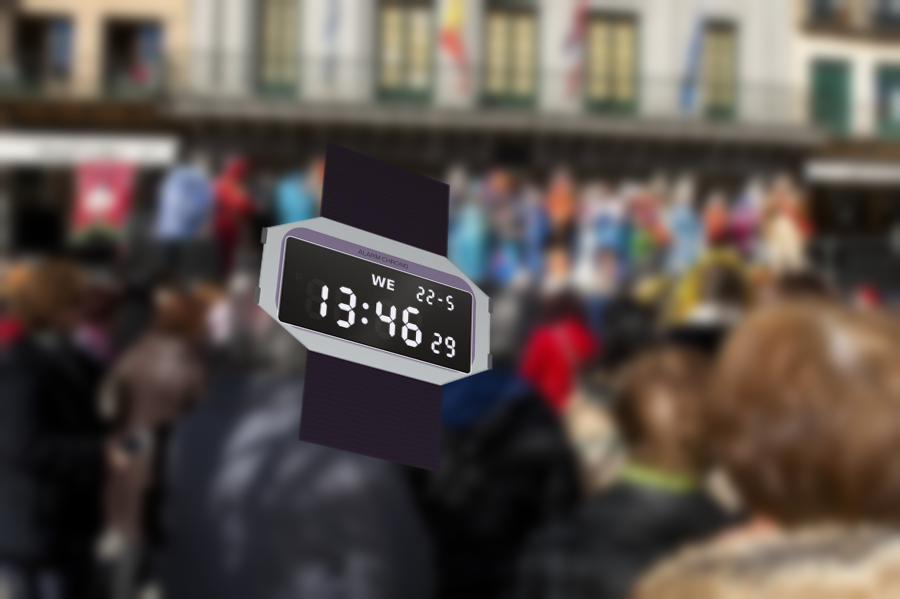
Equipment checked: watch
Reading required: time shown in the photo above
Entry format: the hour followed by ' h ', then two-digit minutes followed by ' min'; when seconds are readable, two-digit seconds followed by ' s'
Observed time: 13 h 46 min 29 s
